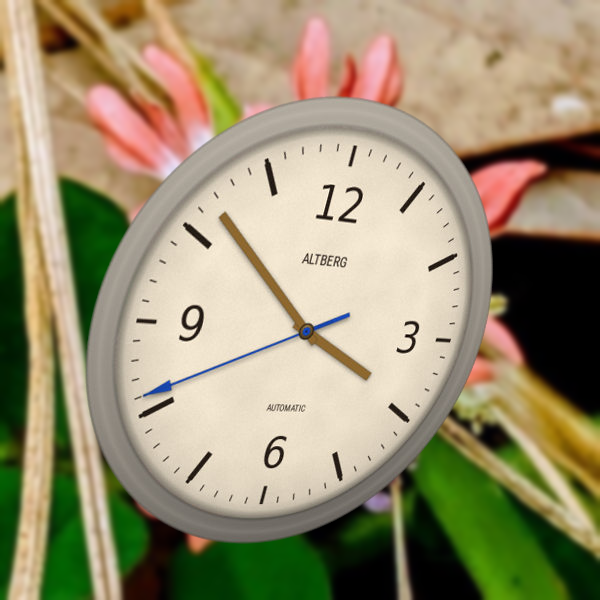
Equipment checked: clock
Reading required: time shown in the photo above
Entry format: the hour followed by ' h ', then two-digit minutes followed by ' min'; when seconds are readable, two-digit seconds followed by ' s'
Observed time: 3 h 51 min 41 s
